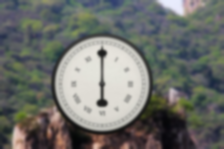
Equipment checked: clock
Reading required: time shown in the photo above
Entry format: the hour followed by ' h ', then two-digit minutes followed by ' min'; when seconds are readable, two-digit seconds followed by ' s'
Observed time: 6 h 00 min
